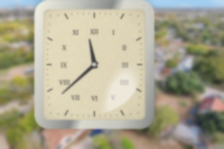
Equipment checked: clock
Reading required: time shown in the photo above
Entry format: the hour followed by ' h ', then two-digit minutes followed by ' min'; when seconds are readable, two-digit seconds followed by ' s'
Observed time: 11 h 38 min
